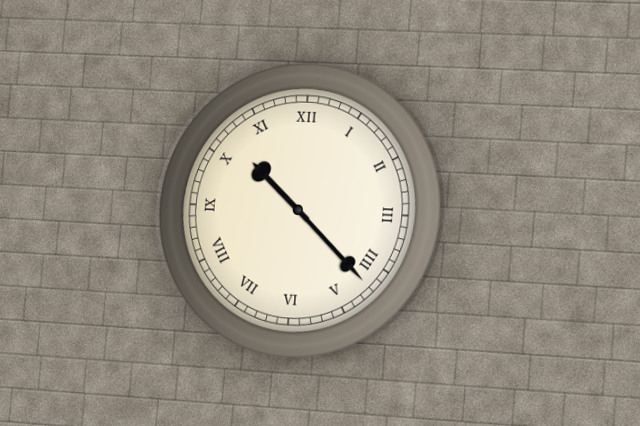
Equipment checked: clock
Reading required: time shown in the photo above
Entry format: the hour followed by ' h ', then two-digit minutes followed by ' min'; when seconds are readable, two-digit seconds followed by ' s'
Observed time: 10 h 22 min
